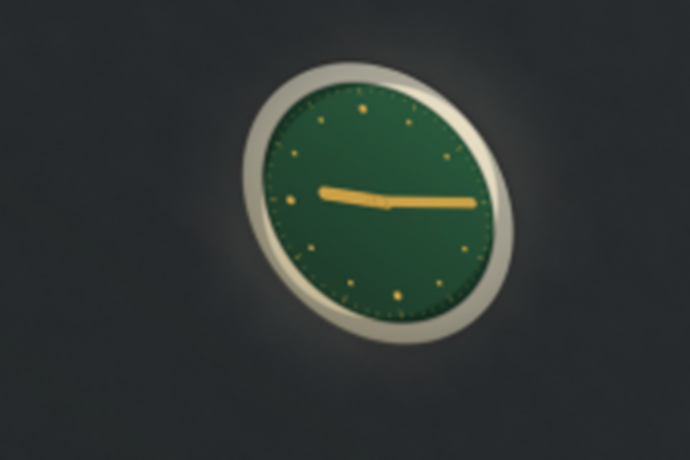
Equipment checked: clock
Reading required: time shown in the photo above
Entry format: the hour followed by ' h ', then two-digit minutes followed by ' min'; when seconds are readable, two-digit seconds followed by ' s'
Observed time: 9 h 15 min
